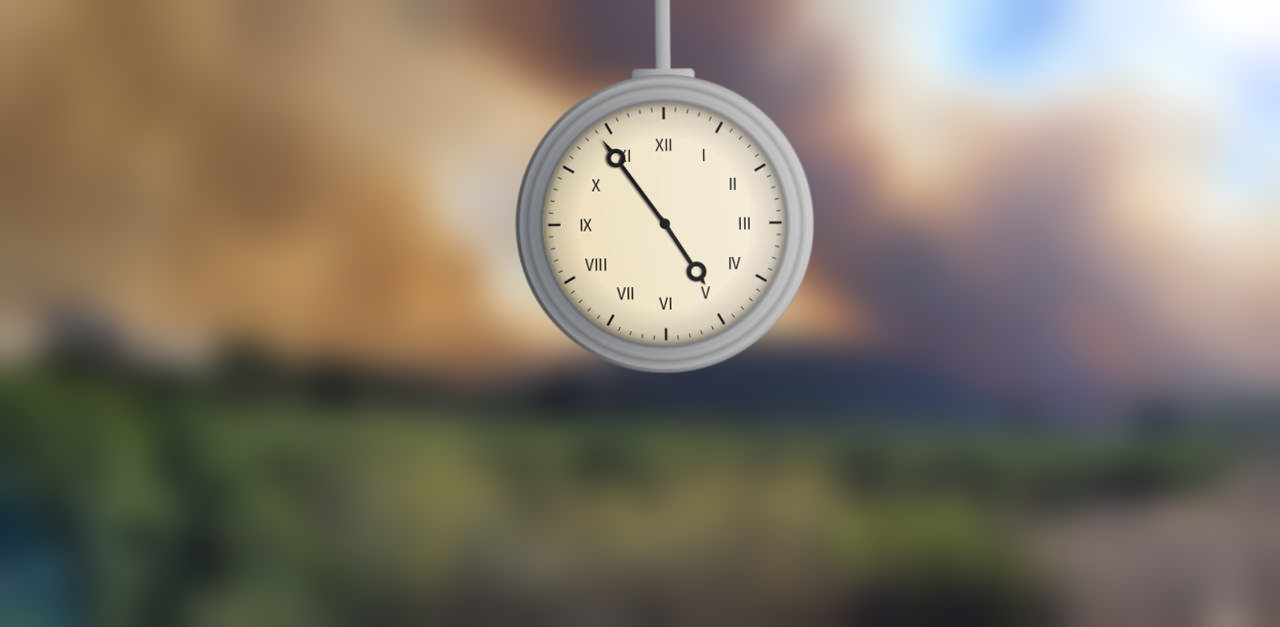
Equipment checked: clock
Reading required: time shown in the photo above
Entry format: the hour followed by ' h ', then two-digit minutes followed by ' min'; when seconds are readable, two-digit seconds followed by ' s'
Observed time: 4 h 54 min
